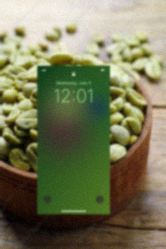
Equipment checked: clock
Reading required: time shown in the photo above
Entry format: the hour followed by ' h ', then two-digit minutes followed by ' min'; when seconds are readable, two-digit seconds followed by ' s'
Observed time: 12 h 01 min
